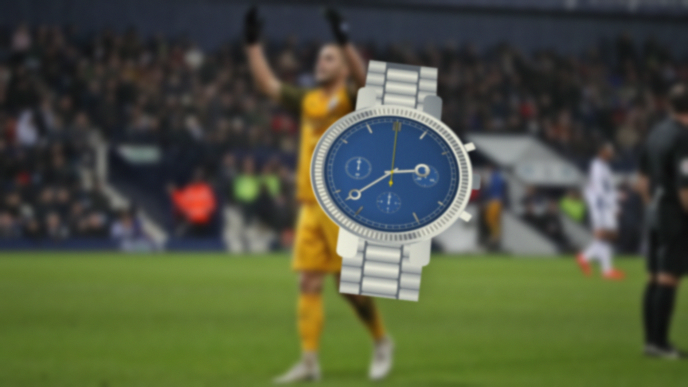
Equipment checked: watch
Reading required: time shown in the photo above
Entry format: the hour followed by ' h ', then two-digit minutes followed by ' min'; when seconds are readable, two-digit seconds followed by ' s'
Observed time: 2 h 38 min
